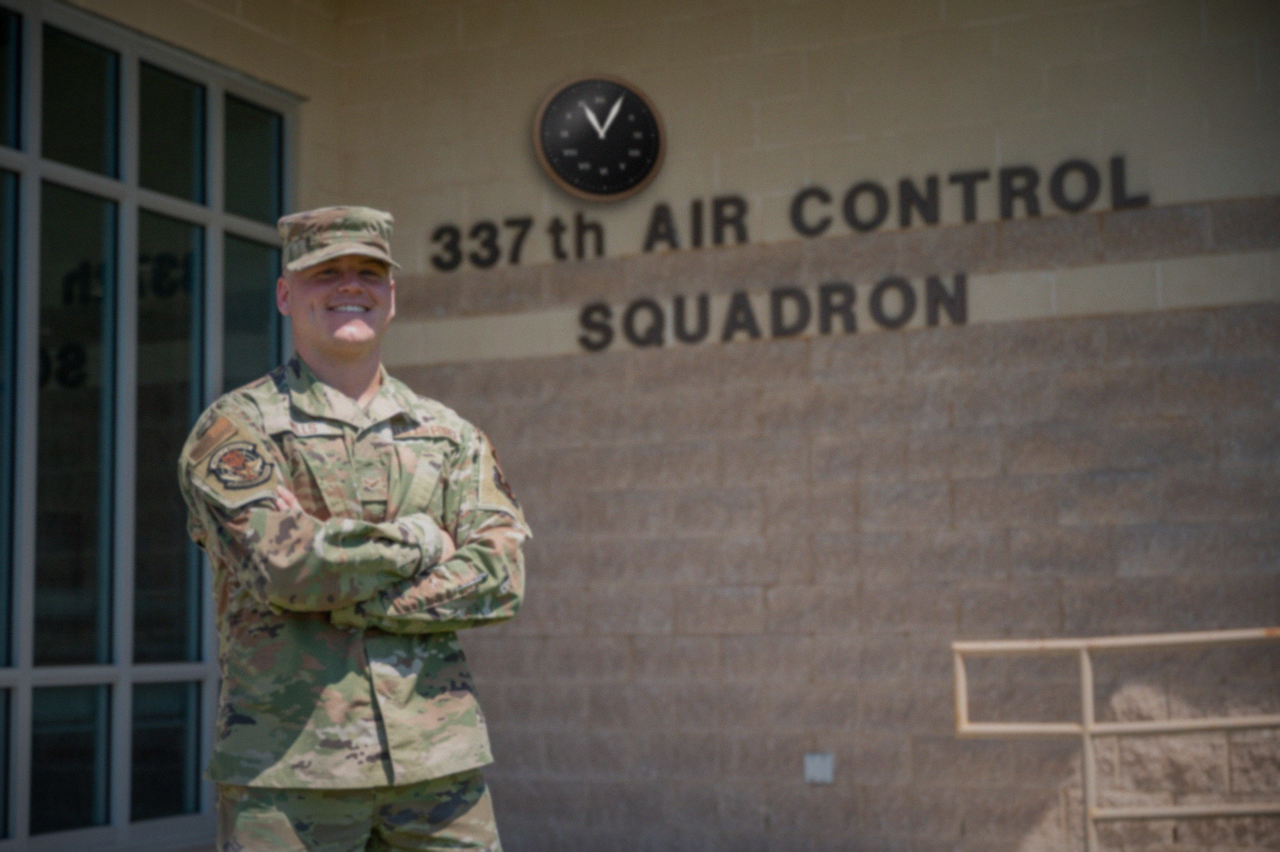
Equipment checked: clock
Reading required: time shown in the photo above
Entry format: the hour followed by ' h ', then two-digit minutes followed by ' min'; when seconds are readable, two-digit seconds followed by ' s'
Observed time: 11 h 05 min
